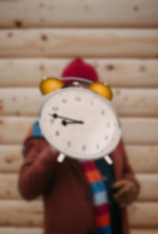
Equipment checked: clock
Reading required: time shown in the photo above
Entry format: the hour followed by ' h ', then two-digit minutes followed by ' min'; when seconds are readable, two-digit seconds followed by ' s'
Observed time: 8 h 47 min
